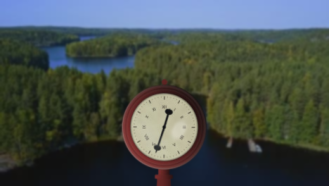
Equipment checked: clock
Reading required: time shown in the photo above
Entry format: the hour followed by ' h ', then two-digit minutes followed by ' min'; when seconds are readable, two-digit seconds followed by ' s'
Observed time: 12 h 33 min
